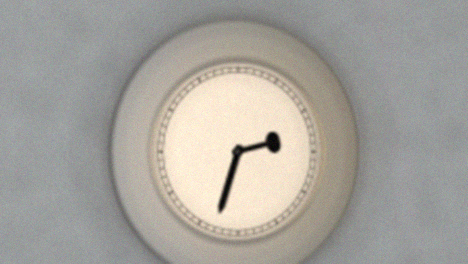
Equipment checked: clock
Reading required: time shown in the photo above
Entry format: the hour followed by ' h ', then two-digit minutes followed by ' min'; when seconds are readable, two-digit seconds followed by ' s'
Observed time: 2 h 33 min
